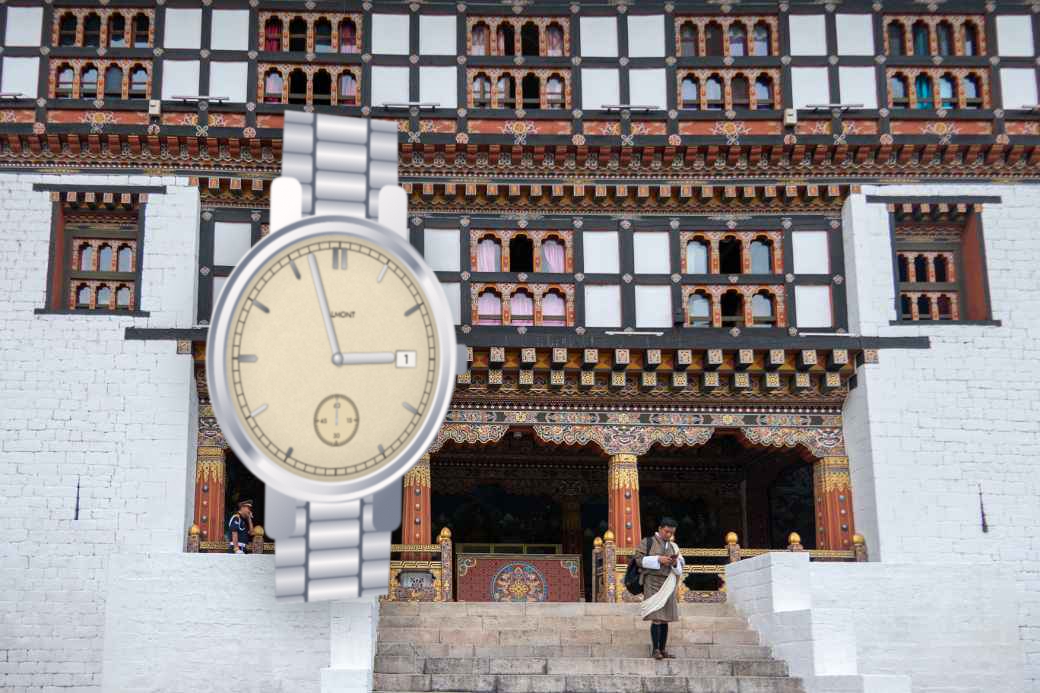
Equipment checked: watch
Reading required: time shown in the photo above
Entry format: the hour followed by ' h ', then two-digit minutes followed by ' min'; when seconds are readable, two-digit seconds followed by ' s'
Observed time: 2 h 57 min
